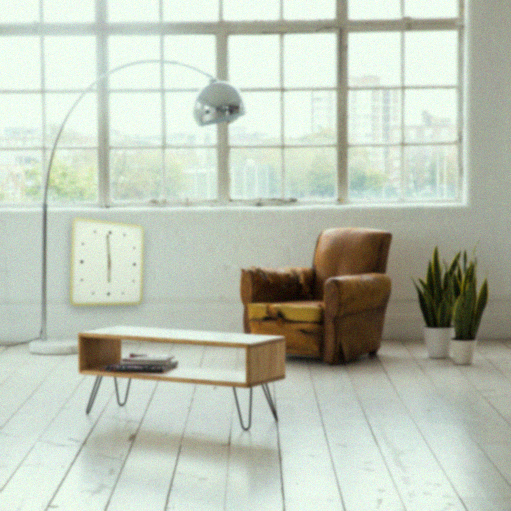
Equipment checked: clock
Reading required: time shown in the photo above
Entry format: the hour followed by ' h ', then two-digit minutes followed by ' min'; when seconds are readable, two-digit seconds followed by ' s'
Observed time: 5 h 59 min
